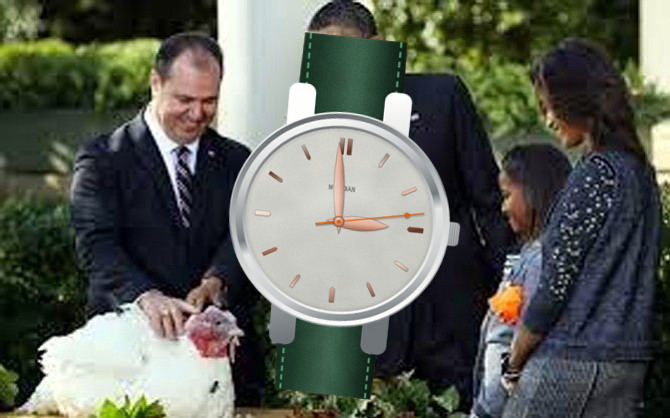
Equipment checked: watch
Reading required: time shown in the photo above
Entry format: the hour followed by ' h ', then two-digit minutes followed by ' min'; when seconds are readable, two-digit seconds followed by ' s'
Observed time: 2 h 59 min 13 s
